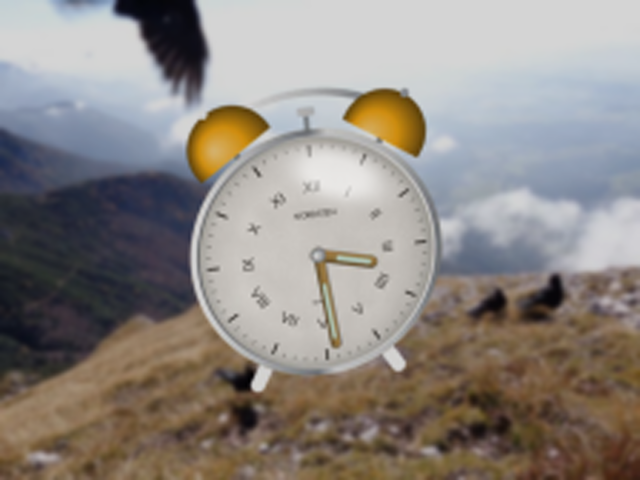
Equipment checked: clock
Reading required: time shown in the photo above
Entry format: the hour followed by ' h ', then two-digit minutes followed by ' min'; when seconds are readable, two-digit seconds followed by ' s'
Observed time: 3 h 29 min
